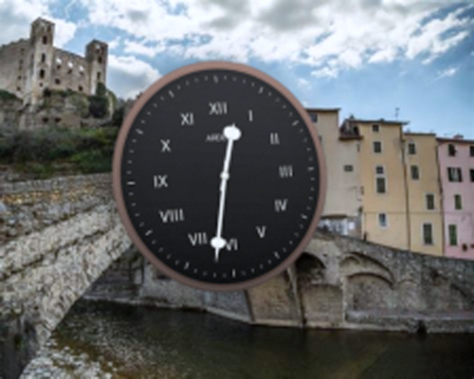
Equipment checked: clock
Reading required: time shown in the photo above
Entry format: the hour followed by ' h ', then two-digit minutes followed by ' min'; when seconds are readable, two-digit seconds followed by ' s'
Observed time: 12 h 32 min
